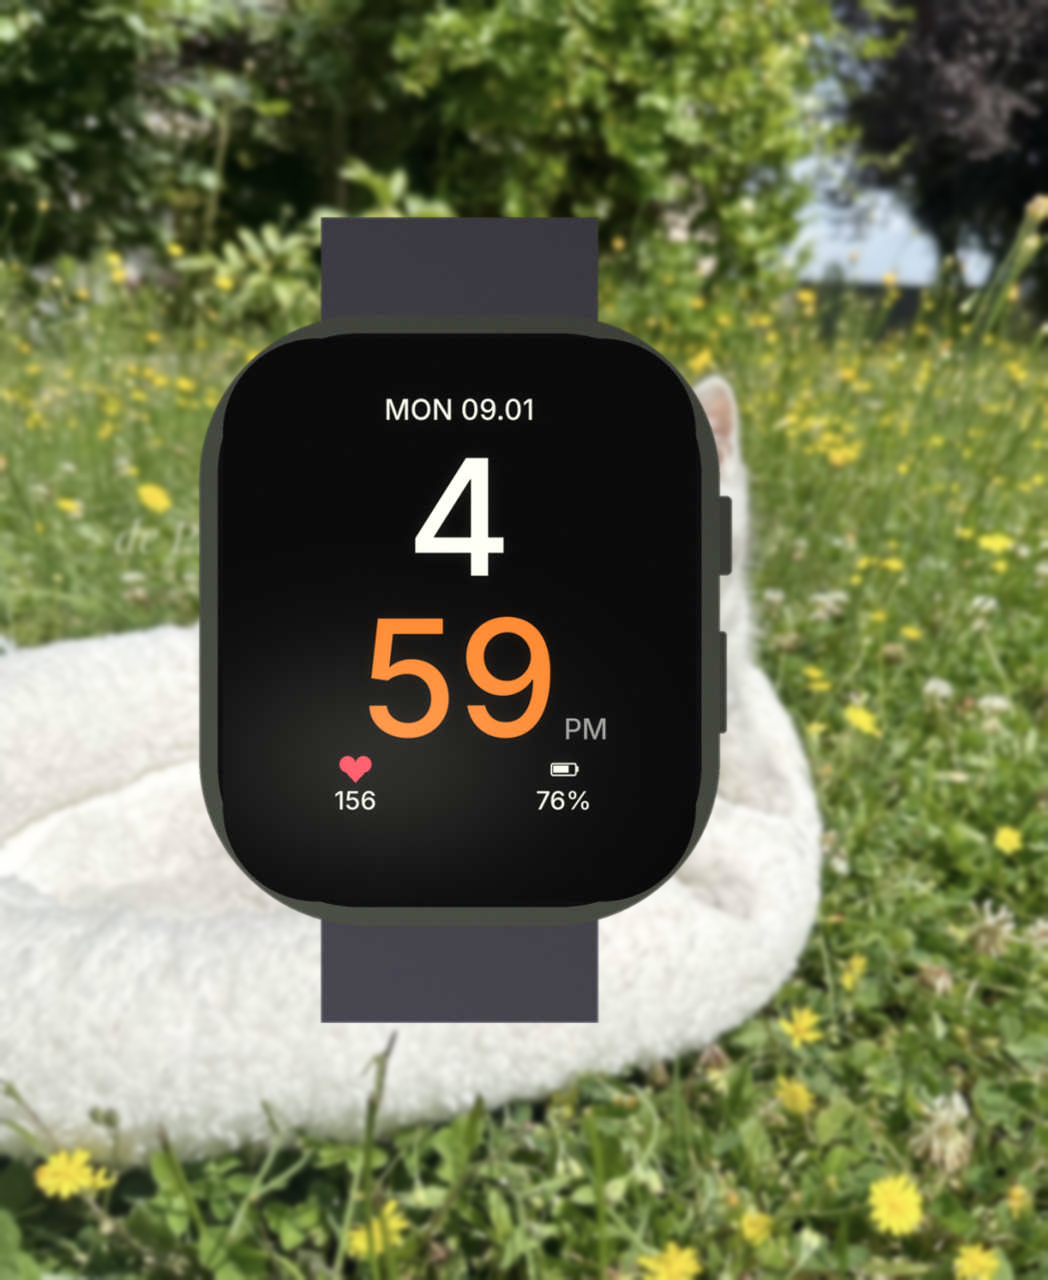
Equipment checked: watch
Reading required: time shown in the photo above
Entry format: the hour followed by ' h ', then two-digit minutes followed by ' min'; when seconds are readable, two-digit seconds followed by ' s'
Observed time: 4 h 59 min
